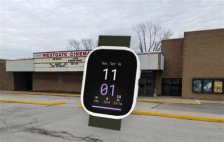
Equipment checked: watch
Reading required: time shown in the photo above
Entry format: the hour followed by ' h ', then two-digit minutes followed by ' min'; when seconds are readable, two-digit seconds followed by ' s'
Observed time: 11 h 01 min
